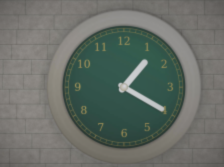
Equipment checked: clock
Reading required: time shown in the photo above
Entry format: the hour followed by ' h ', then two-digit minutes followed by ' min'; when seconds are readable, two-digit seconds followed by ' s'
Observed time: 1 h 20 min
